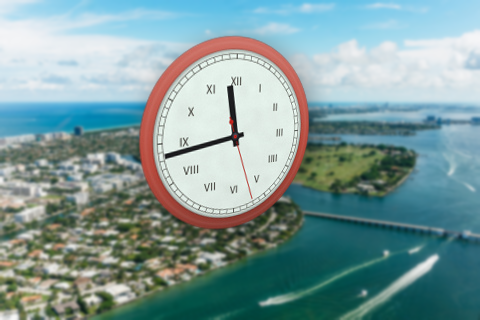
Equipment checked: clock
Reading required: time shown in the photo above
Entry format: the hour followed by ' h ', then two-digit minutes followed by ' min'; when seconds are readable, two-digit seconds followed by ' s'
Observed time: 11 h 43 min 27 s
